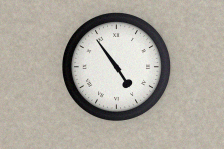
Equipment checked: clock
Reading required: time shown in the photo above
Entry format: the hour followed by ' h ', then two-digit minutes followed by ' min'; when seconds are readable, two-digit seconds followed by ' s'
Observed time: 4 h 54 min
